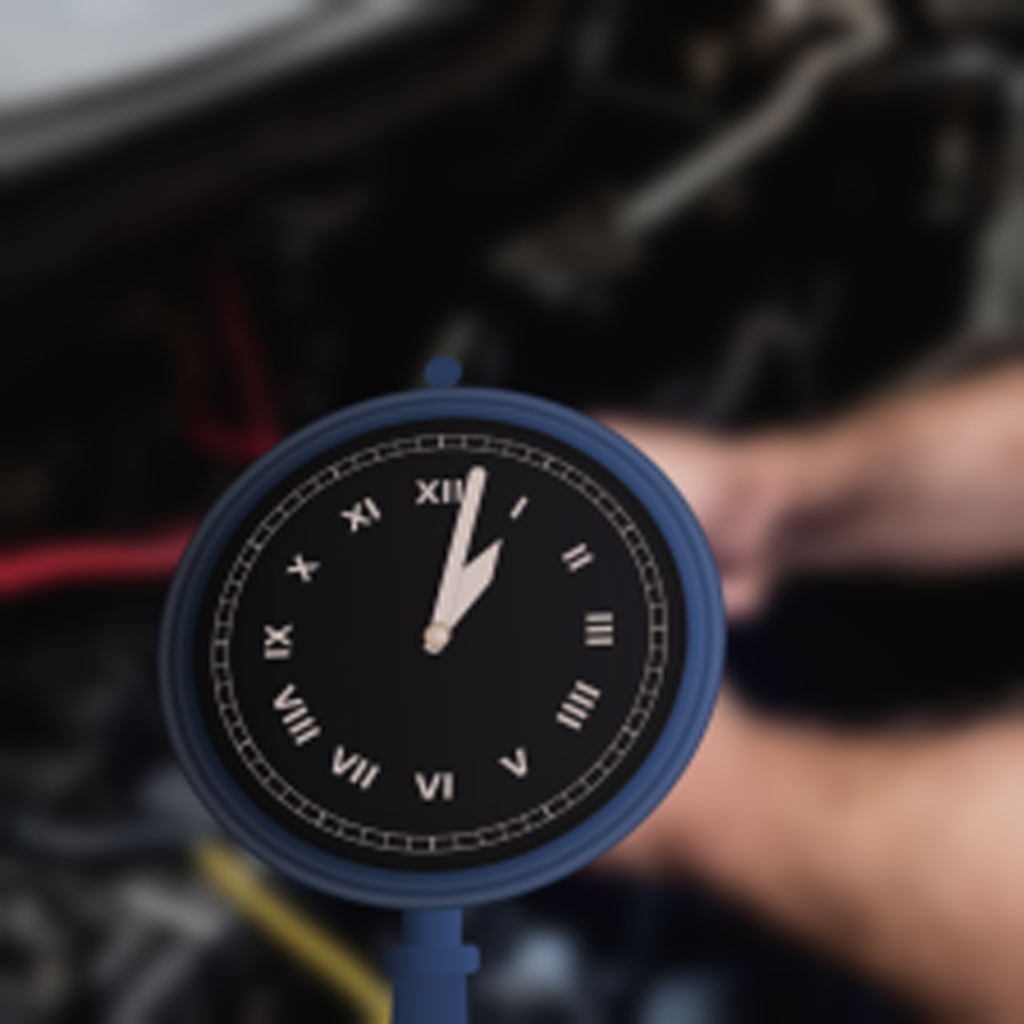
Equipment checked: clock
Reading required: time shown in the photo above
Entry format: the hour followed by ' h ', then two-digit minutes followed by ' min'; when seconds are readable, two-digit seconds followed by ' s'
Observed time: 1 h 02 min
